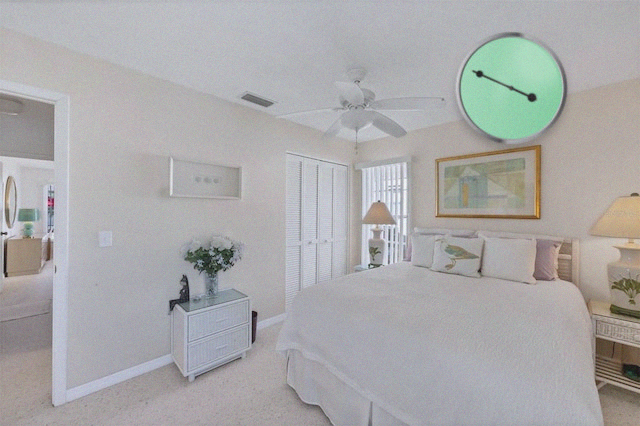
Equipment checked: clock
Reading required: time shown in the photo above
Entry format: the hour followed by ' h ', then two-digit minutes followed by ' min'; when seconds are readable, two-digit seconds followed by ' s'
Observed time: 3 h 49 min
